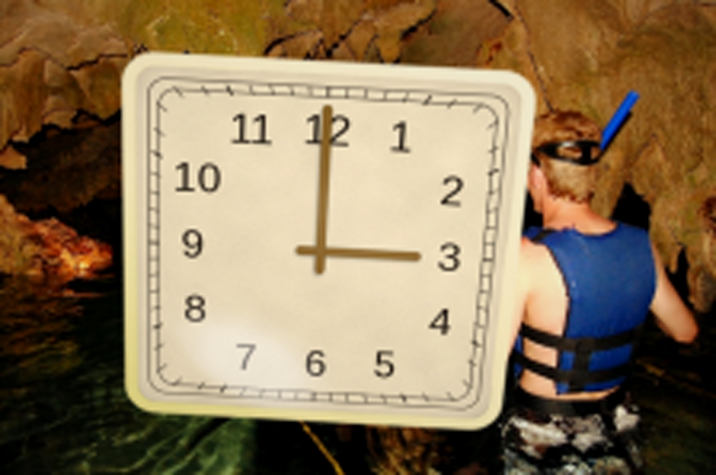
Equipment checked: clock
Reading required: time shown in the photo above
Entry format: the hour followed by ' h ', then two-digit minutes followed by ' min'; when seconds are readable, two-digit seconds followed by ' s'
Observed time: 3 h 00 min
